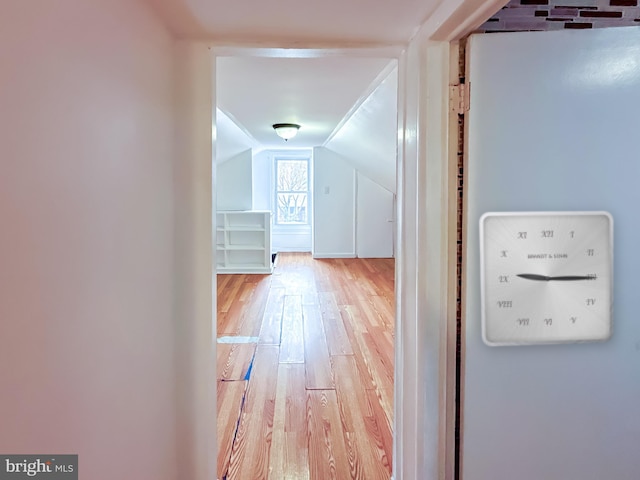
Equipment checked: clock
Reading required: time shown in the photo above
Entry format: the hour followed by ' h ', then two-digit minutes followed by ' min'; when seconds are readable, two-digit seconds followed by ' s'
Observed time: 9 h 15 min
